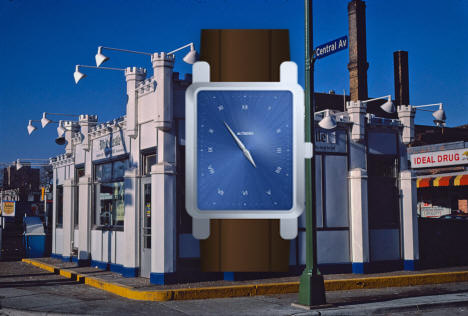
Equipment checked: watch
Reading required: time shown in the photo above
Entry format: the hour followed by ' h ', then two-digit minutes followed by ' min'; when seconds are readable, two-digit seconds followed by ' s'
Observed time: 4 h 54 min
